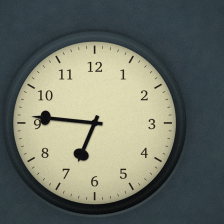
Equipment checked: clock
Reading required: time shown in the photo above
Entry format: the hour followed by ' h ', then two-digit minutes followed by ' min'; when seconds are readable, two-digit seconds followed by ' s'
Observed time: 6 h 46 min
